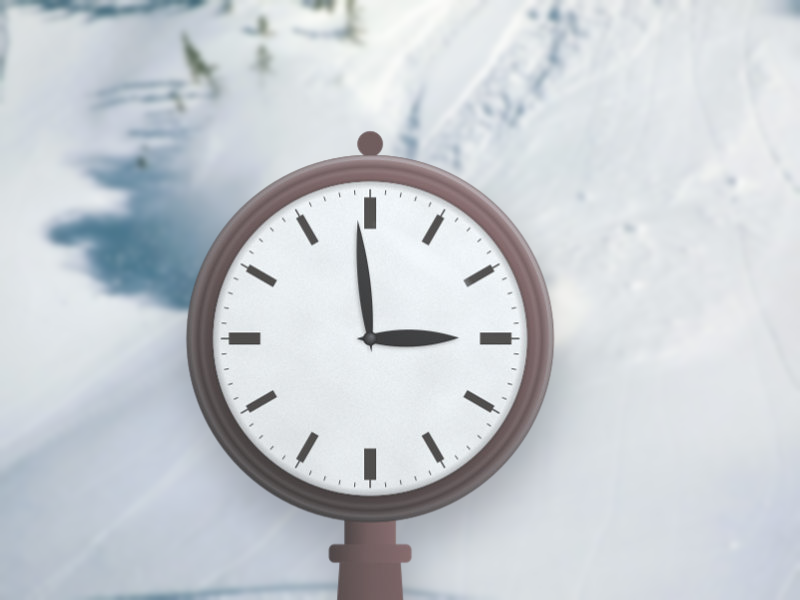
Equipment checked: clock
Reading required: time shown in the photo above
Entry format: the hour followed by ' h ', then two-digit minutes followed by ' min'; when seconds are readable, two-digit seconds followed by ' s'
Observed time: 2 h 59 min
